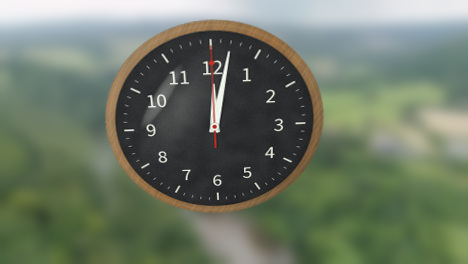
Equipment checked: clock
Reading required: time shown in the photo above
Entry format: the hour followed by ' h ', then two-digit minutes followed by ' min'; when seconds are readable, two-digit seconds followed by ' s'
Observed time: 12 h 02 min 00 s
